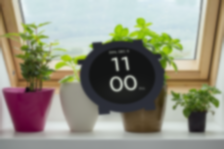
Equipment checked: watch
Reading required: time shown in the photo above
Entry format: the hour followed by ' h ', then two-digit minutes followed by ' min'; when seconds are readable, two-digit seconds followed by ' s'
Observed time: 11 h 00 min
